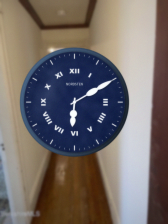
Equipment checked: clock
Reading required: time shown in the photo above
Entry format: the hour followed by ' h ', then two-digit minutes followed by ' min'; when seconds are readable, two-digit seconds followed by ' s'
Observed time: 6 h 10 min
